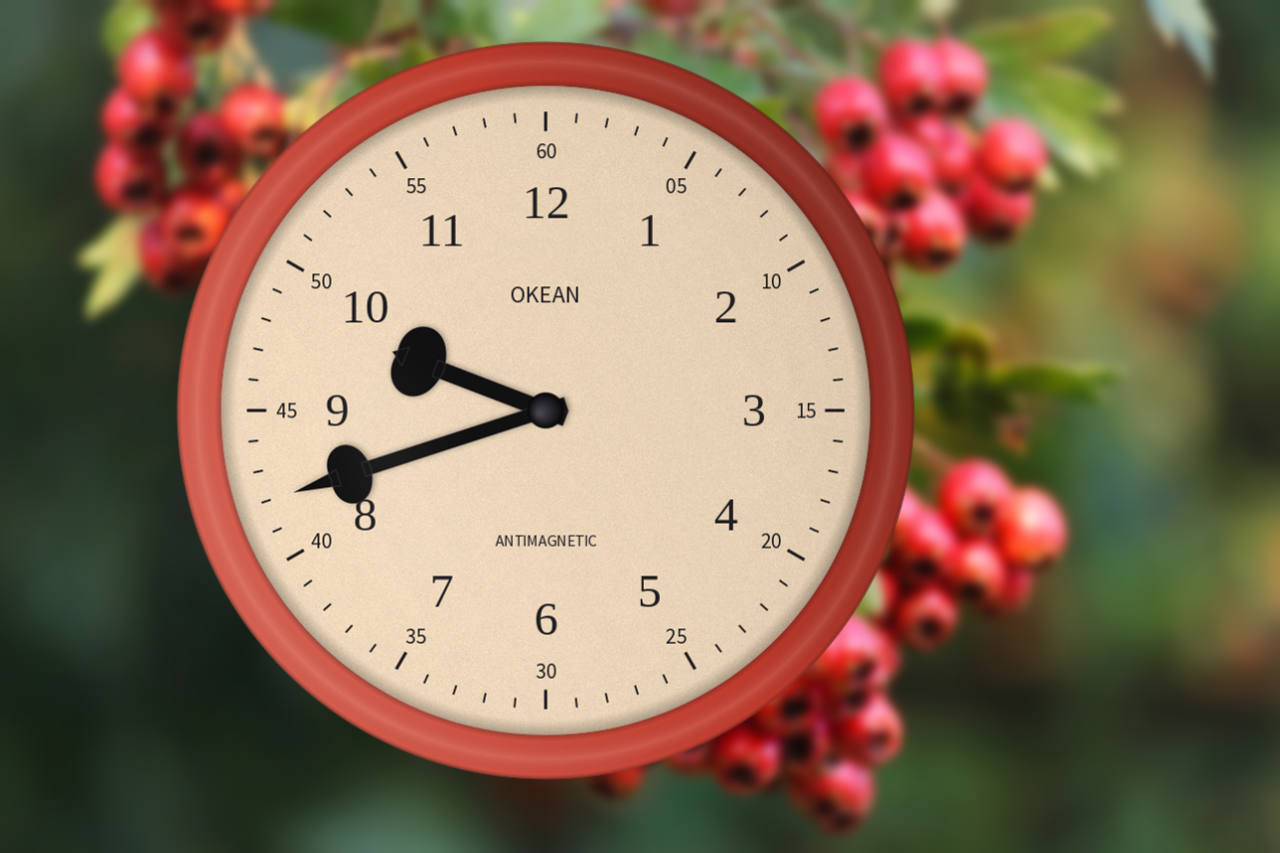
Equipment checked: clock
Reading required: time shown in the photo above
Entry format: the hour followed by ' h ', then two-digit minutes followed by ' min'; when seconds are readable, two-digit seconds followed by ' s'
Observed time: 9 h 42 min
